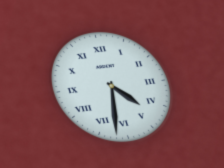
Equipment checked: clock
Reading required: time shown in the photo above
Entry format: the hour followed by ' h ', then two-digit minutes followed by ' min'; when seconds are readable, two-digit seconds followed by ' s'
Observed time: 4 h 32 min
